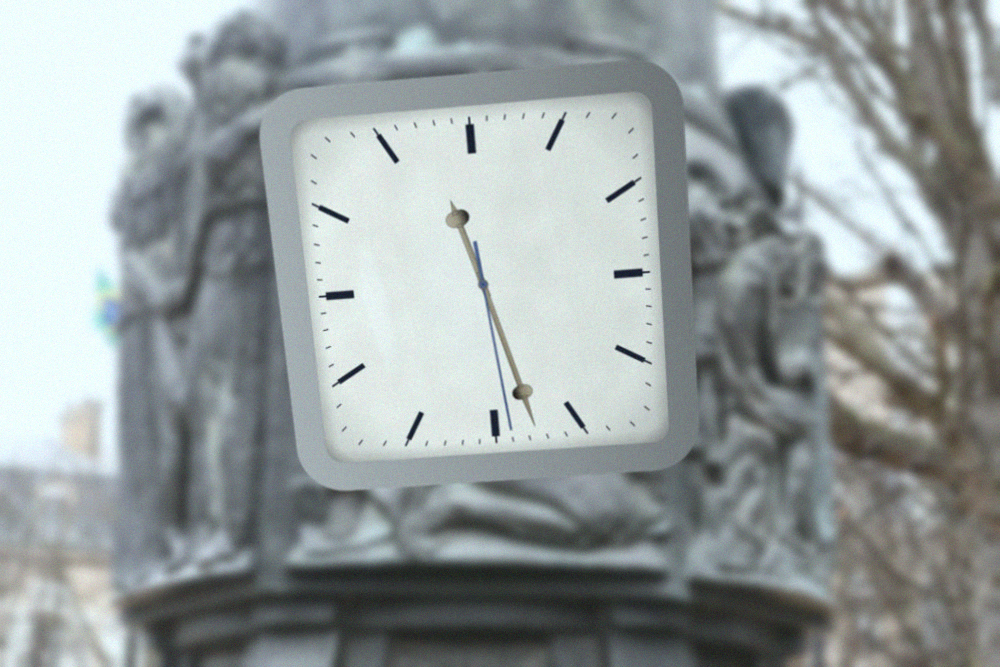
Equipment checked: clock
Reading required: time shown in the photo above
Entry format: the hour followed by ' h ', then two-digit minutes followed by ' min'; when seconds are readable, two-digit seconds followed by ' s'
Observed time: 11 h 27 min 29 s
